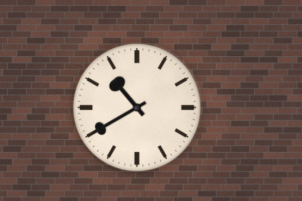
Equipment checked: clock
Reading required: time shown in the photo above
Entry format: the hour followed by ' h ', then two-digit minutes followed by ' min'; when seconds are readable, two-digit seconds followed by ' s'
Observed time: 10 h 40 min
